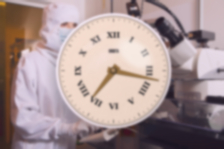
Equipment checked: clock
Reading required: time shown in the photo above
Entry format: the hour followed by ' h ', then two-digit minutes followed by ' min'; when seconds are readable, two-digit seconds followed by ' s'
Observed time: 7 h 17 min
